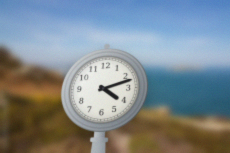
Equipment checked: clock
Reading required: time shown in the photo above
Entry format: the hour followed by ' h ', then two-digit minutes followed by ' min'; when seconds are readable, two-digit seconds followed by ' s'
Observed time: 4 h 12 min
